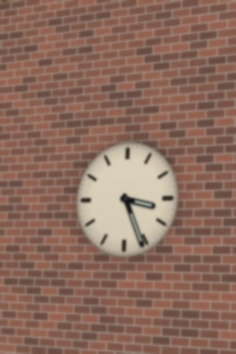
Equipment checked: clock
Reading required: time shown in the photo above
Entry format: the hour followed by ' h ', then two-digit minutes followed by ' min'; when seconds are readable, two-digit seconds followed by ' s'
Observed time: 3 h 26 min
